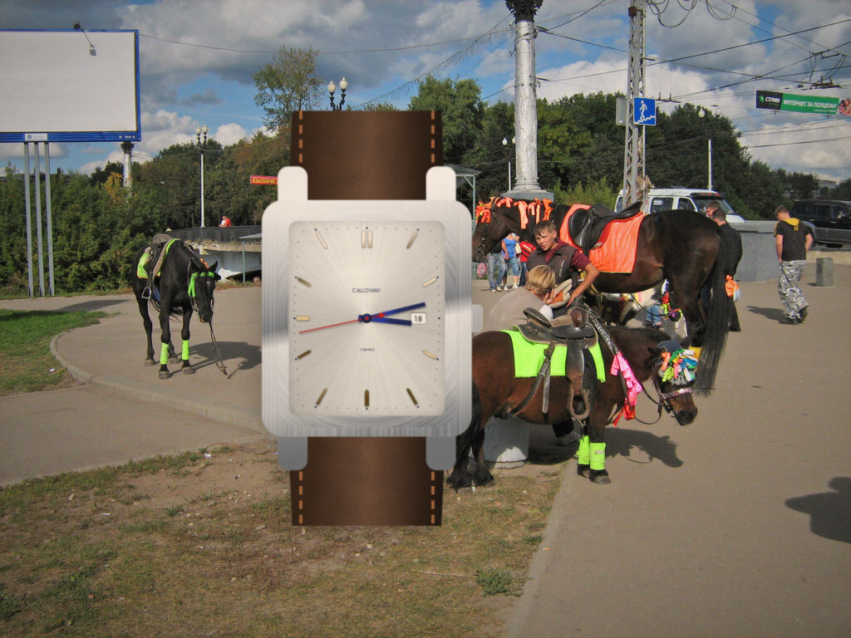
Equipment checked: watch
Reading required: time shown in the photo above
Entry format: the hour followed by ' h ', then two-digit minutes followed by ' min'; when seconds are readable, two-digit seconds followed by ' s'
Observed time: 3 h 12 min 43 s
